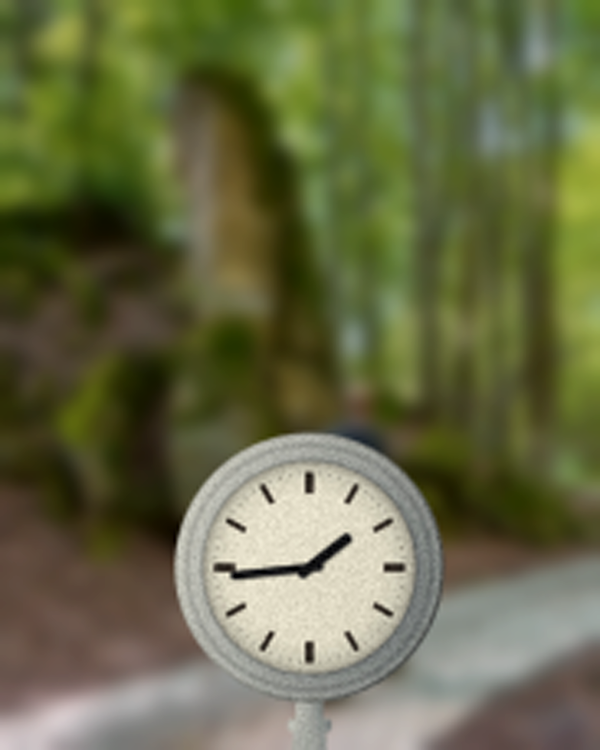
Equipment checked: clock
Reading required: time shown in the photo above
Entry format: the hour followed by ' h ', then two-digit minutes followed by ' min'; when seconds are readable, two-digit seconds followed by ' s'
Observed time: 1 h 44 min
